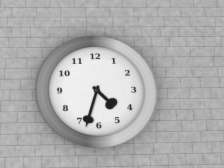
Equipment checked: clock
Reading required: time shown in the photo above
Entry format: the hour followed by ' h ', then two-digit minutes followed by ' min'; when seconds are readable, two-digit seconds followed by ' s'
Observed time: 4 h 33 min
